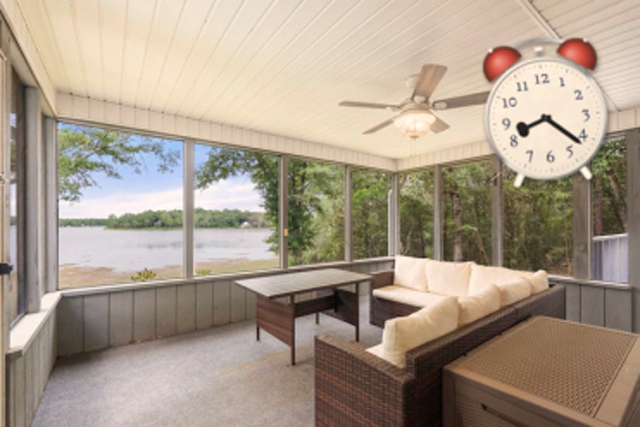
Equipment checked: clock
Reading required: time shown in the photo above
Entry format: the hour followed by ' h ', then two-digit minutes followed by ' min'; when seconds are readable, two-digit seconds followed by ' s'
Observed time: 8 h 22 min
